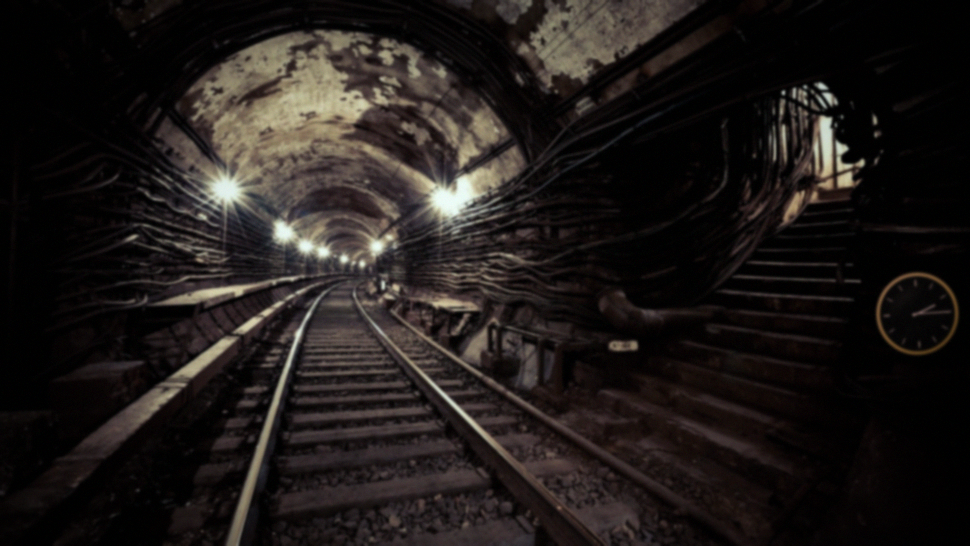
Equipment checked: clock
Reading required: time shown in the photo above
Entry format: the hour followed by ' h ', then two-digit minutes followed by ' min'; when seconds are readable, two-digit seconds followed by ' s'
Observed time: 2 h 15 min
